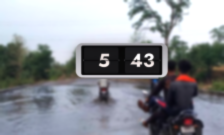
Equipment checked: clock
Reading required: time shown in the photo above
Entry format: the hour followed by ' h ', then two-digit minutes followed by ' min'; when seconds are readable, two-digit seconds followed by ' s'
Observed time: 5 h 43 min
